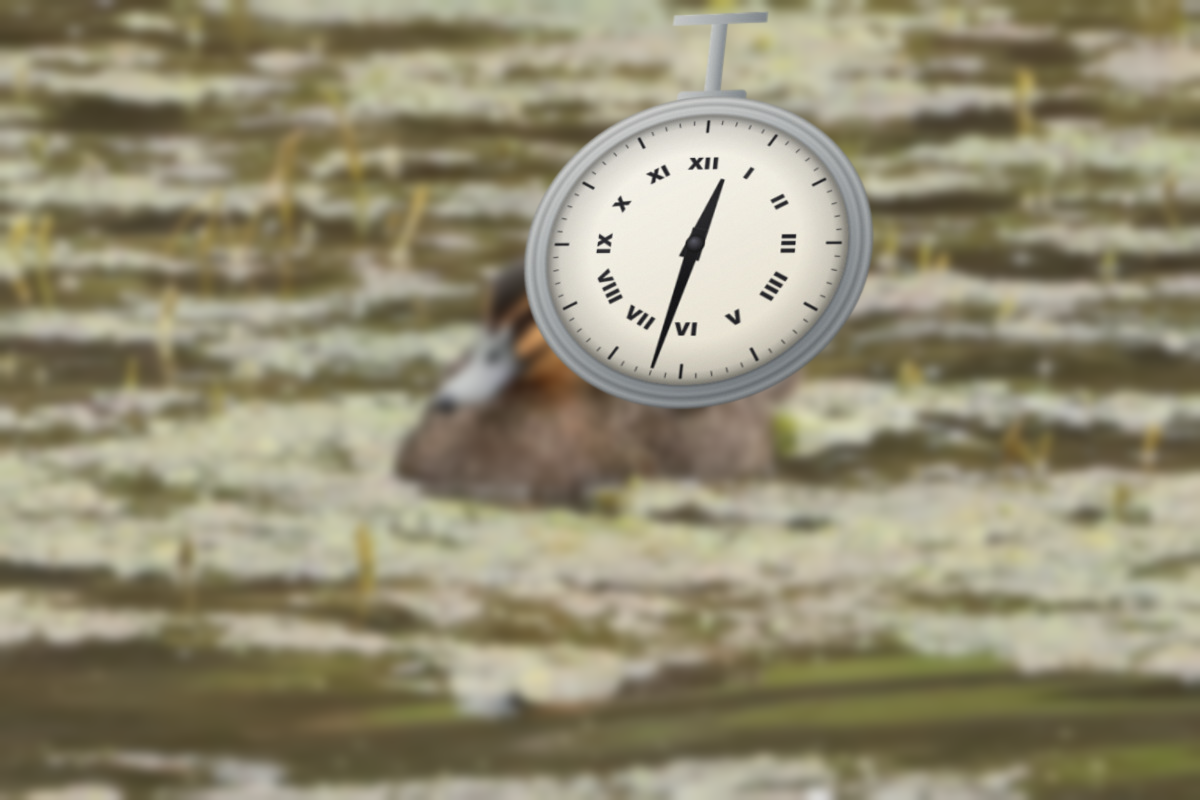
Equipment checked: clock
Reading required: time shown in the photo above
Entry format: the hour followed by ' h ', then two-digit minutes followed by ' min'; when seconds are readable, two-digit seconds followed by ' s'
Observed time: 12 h 32 min
